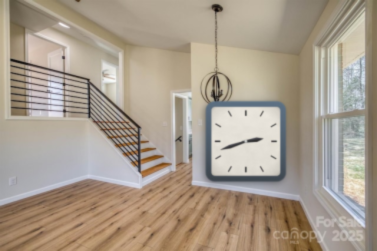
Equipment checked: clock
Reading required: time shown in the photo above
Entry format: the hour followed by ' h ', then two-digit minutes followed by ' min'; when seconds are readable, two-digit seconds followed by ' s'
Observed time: 2 h 42 min
